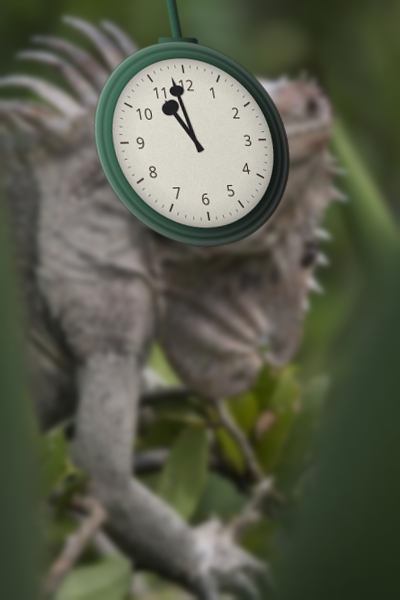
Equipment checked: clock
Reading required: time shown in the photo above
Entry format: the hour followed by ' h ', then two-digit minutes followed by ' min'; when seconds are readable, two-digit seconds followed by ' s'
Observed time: 10 h 58 min
